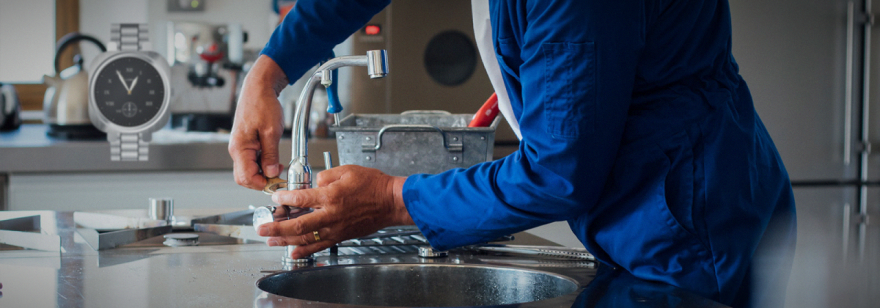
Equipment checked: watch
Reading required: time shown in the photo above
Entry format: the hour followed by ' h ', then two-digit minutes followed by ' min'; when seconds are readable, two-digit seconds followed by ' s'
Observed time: 12 h 55 min
